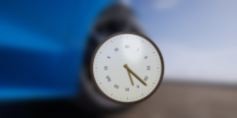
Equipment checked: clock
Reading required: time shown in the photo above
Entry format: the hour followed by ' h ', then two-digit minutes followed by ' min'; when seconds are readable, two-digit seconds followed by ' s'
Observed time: 5 h 22 min
